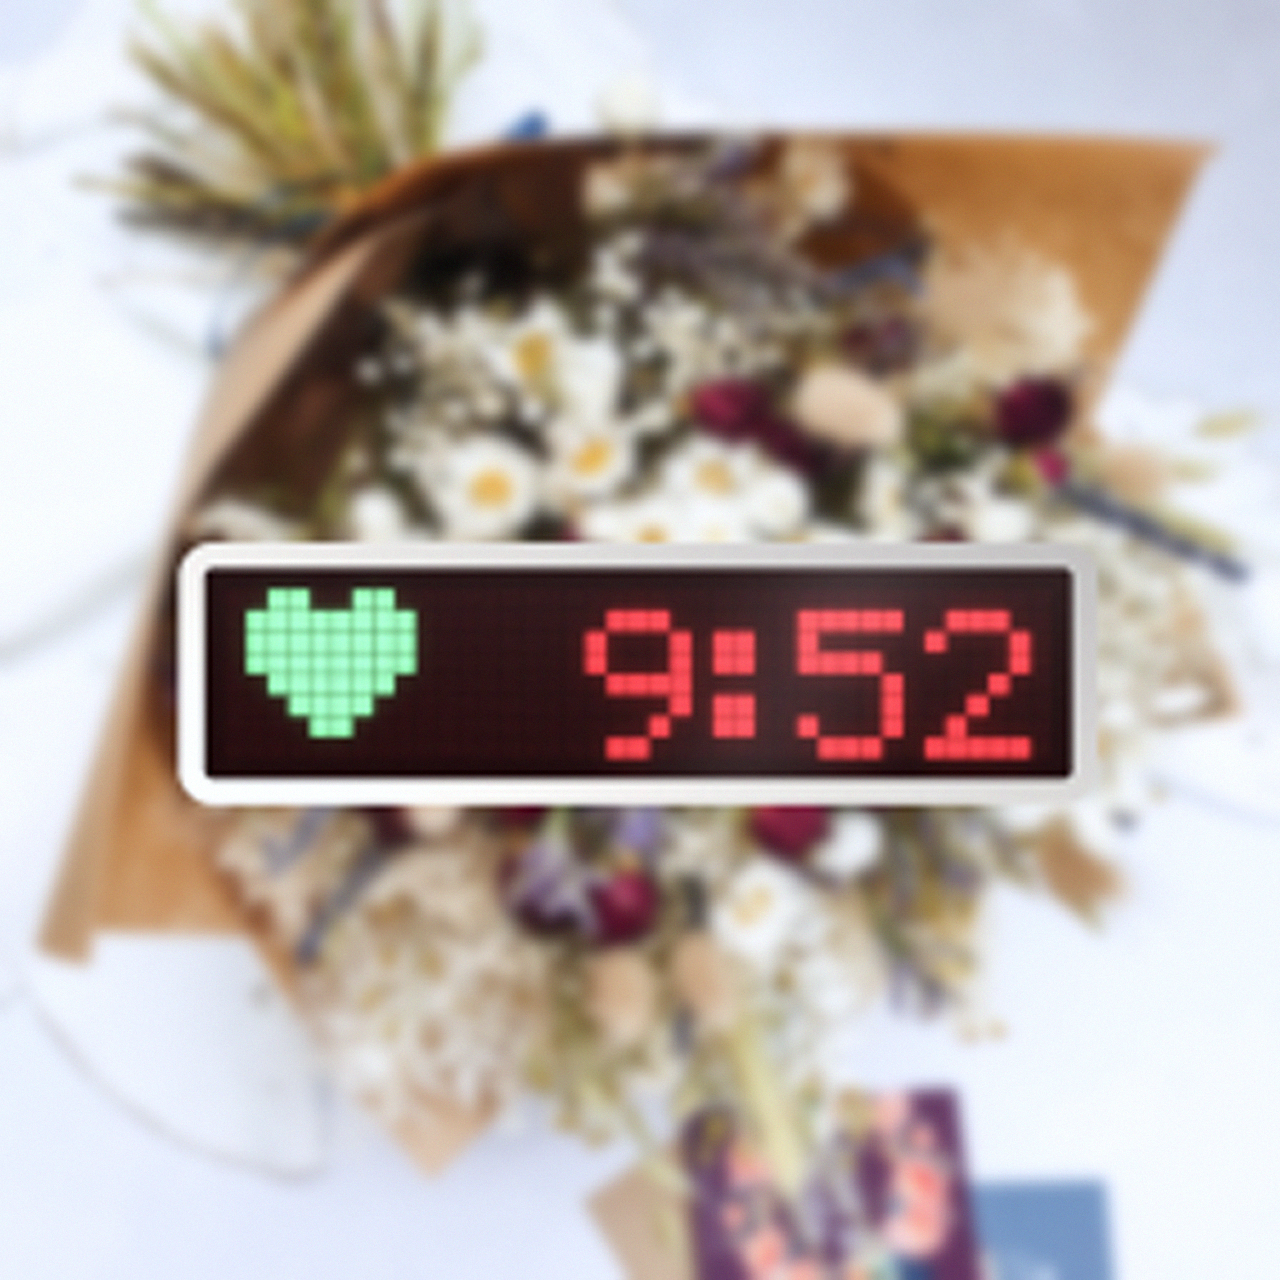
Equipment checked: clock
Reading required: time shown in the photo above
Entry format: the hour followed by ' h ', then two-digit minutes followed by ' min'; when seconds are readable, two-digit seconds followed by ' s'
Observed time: 9 h 52 min
